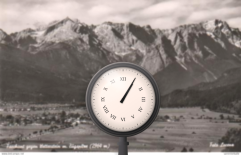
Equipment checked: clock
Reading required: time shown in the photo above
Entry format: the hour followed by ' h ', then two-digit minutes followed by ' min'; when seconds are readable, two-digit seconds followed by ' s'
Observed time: 1 h 05 min
